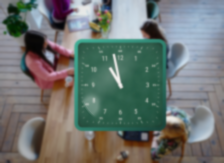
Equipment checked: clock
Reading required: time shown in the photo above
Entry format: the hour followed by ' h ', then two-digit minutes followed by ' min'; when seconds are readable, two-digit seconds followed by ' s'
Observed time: 10 h 58 min
